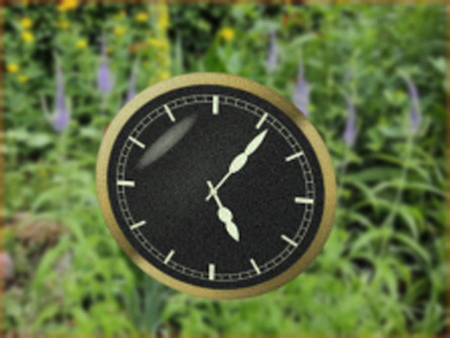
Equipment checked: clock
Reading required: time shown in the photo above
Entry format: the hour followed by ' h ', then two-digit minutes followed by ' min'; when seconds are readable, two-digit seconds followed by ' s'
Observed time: 5 h 06 min
